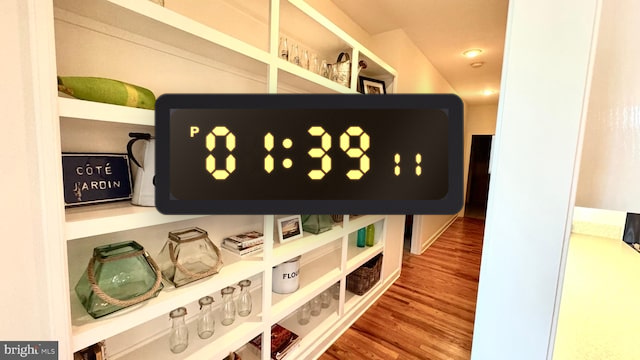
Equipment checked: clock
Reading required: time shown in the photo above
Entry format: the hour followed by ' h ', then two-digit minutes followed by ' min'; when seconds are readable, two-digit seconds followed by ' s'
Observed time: 1 h 39 min 11 s
